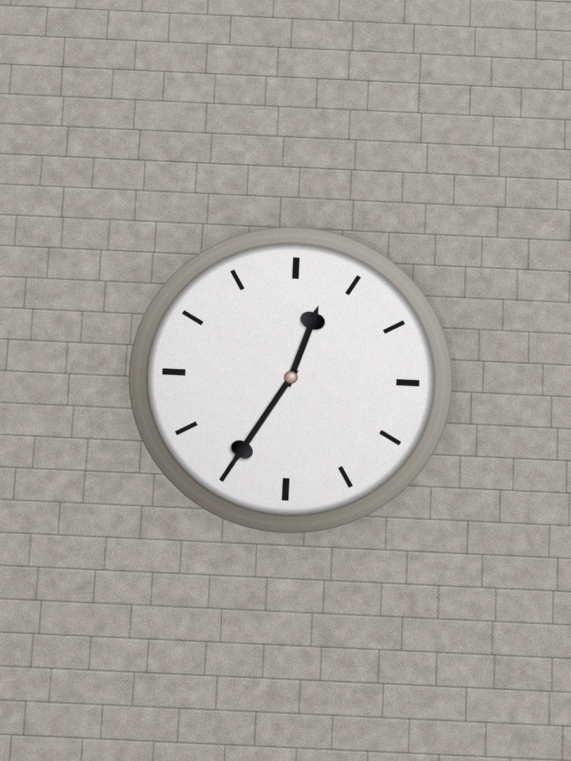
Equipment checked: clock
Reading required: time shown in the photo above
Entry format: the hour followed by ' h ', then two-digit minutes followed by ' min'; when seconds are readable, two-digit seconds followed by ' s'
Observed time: 12 h 35 min
